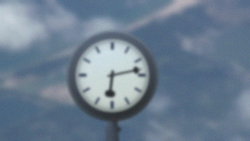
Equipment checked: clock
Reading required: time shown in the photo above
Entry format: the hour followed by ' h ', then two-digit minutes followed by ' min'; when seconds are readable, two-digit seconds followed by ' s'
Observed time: 6 h 13 min
